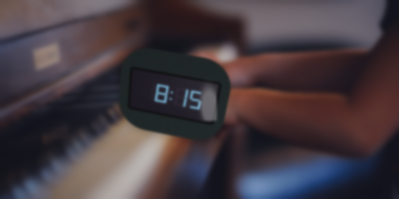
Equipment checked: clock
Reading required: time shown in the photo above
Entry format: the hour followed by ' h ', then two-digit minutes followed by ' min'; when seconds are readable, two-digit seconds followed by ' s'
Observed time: 8 h 15 min
